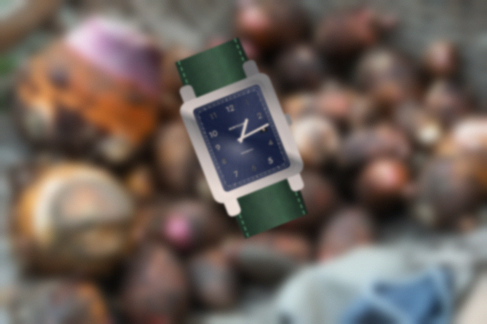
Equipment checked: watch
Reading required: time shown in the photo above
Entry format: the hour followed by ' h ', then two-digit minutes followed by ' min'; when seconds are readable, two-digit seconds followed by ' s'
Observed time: 1 h 14 min
